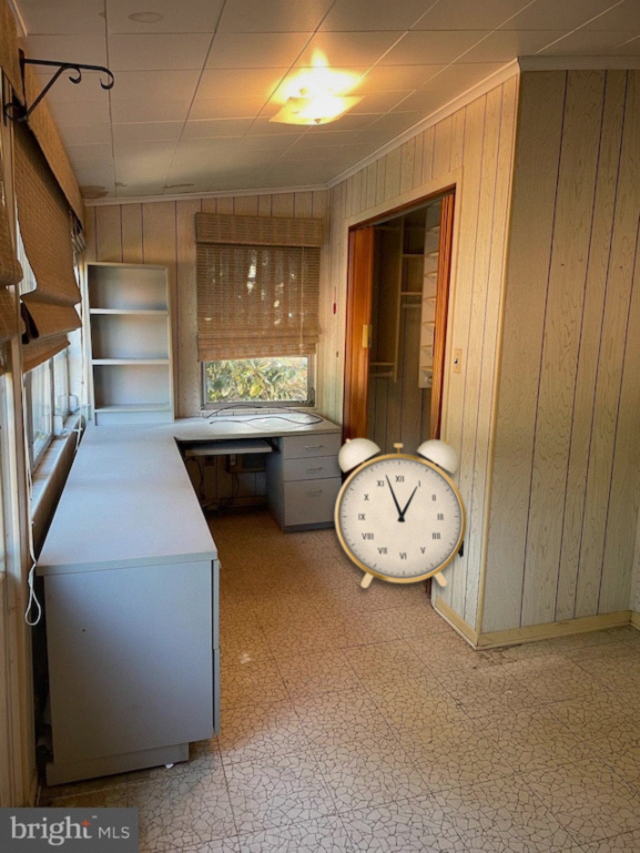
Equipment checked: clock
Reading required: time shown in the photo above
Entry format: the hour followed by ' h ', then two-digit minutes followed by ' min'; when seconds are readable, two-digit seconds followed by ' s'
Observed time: 12 h 57 min
